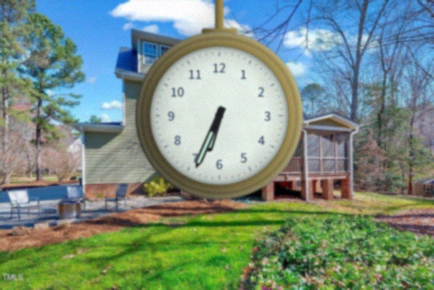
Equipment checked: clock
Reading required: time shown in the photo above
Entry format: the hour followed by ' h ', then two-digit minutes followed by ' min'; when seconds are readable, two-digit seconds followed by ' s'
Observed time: 6 h 34 min
